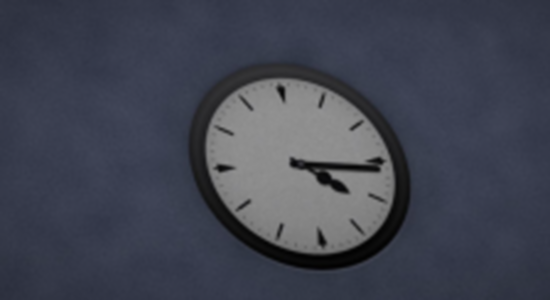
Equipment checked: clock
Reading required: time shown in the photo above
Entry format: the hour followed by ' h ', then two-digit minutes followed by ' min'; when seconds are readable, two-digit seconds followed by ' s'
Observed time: 4 h 16 min
